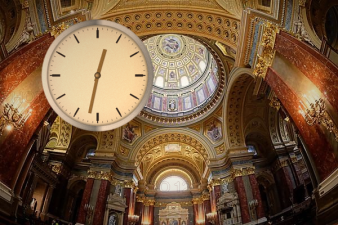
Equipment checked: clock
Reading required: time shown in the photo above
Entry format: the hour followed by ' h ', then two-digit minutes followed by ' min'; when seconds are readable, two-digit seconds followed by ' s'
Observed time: 12 h 32 min
